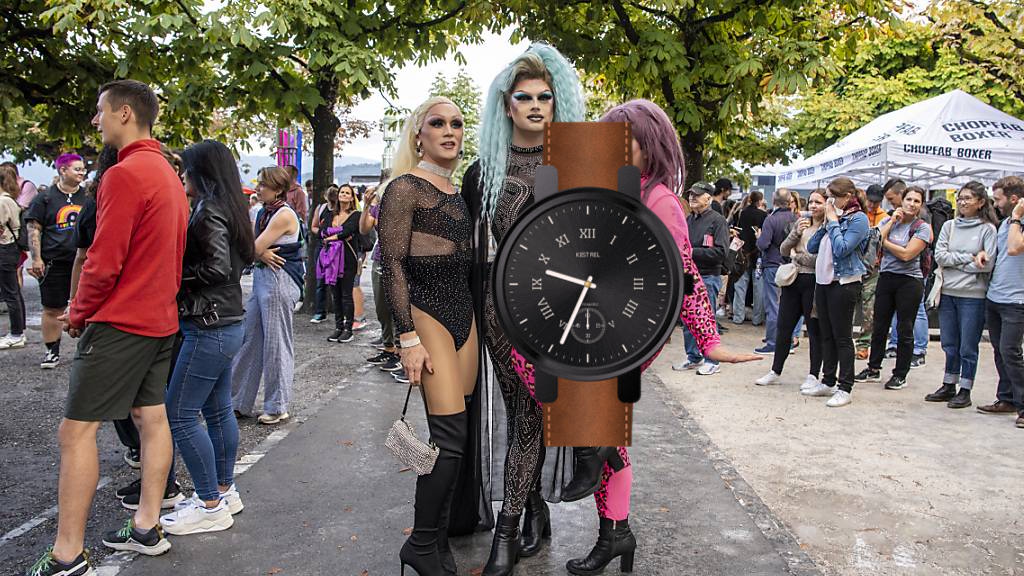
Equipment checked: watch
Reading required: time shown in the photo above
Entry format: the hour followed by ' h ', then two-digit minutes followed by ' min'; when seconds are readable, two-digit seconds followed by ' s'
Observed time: 9 h 34 min
